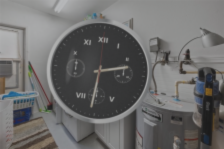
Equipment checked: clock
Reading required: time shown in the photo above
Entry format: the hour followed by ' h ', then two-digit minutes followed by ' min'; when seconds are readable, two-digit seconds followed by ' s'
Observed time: 2 h 31 min
